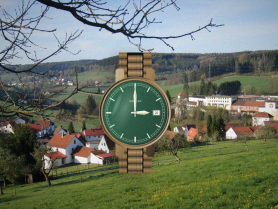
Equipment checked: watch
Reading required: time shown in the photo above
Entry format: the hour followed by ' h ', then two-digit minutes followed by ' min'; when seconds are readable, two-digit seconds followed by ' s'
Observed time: 3 h 00 min
